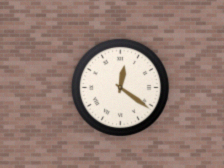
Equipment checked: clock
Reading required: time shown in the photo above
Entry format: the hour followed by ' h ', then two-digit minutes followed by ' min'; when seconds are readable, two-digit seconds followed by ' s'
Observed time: 12 h 21 min
